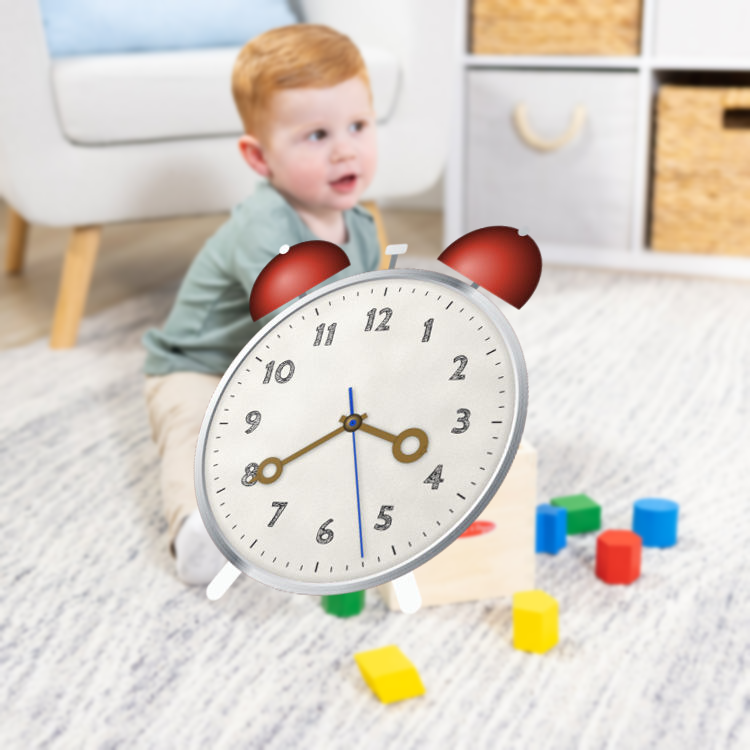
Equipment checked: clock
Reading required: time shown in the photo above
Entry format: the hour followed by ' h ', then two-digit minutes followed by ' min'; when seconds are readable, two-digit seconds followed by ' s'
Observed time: 3 h 39 min 27 s
